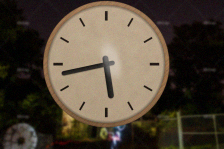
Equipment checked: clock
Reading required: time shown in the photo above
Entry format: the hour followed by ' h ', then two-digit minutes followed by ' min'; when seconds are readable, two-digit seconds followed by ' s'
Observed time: 5 h 43 min
